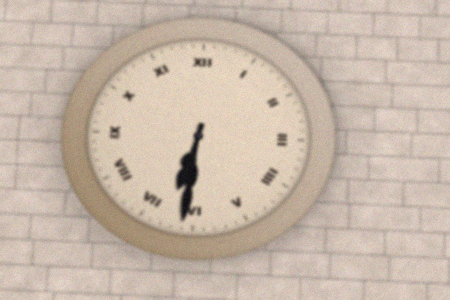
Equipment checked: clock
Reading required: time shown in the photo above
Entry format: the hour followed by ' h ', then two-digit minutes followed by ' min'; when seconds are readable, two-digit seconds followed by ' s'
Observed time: 6 h 31 min
